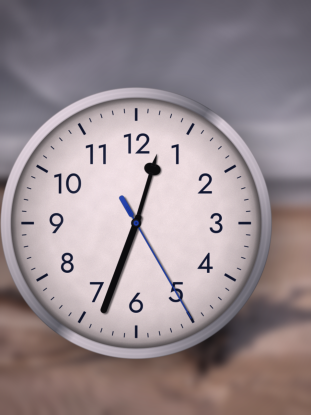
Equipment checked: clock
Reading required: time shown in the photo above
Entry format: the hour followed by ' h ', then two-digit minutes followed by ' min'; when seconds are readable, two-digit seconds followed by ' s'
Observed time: 12 h 33 min 25 s
